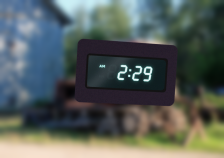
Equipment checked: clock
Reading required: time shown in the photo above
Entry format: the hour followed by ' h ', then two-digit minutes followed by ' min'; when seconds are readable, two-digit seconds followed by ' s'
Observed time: 2 h 29 min
